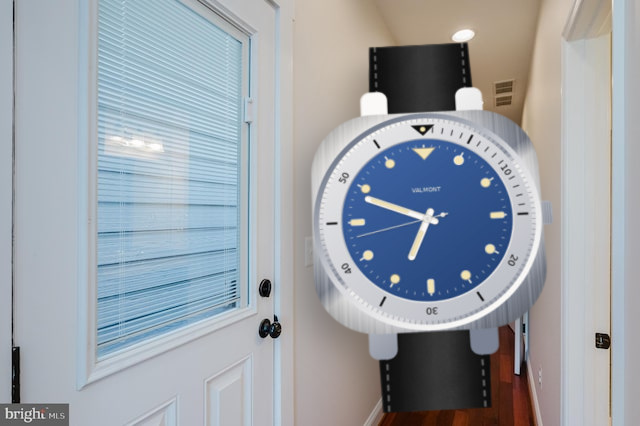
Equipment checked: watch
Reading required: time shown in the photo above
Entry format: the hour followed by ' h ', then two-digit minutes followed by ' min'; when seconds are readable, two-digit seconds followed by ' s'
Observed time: 6 h 48 min 43 s
